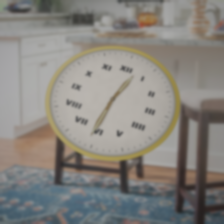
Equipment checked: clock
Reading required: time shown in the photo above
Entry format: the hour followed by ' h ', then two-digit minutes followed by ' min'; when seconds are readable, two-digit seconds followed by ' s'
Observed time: 12 h 31 min
